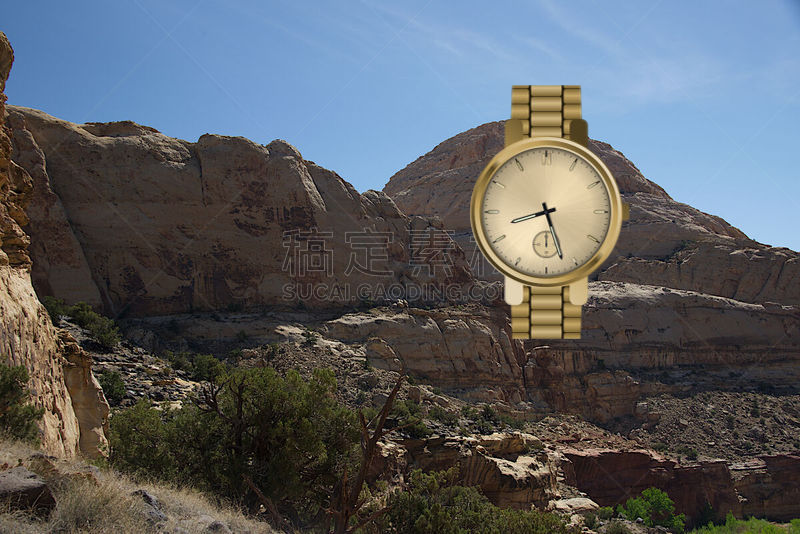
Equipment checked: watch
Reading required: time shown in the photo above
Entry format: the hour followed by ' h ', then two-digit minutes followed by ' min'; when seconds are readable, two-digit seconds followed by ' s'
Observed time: 8 h 27 min
